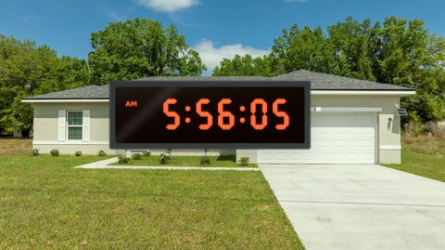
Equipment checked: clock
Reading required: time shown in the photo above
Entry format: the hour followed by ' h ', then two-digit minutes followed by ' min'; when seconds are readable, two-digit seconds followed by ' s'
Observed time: 5 h 56 min 05 s
